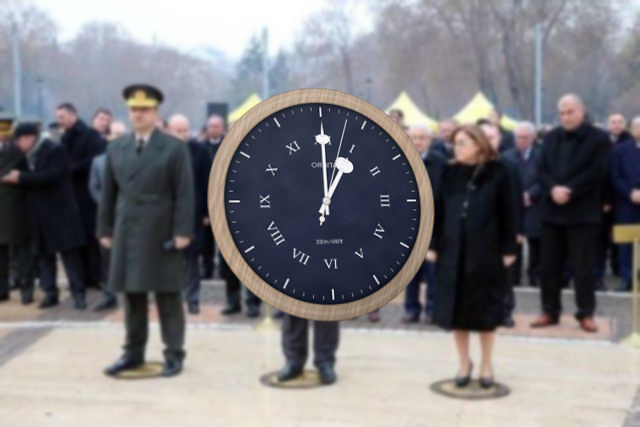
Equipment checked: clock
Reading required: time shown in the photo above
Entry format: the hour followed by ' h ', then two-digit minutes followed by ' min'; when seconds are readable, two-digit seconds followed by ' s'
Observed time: 1 h 00 min 03 s
